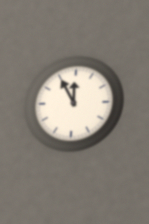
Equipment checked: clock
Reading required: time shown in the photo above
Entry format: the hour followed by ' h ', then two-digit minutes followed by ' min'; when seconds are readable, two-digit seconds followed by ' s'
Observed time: 11 h 55 min
